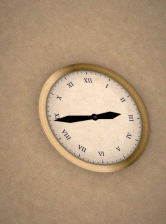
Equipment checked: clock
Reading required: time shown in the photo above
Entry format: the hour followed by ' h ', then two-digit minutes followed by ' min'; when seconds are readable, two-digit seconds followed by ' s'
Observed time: 2 h 44 min
